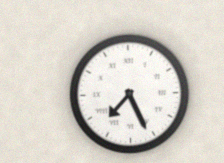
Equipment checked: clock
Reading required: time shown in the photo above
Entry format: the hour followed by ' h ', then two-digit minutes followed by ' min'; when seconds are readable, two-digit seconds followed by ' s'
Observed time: 7 h 26 min
